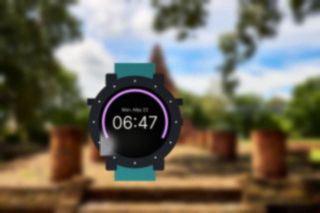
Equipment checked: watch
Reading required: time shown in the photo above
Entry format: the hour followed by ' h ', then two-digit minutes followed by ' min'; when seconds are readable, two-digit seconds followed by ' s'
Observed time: 6 h 47 min
